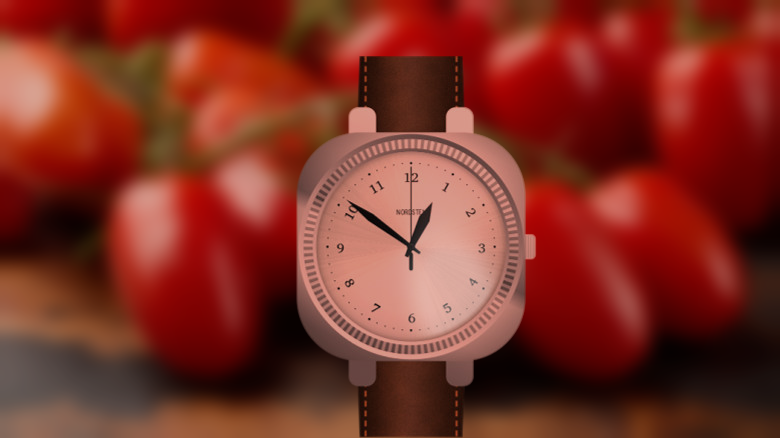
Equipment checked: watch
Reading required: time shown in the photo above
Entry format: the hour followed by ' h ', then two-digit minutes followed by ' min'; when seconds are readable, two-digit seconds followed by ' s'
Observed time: 12 h 51 min 00 s
